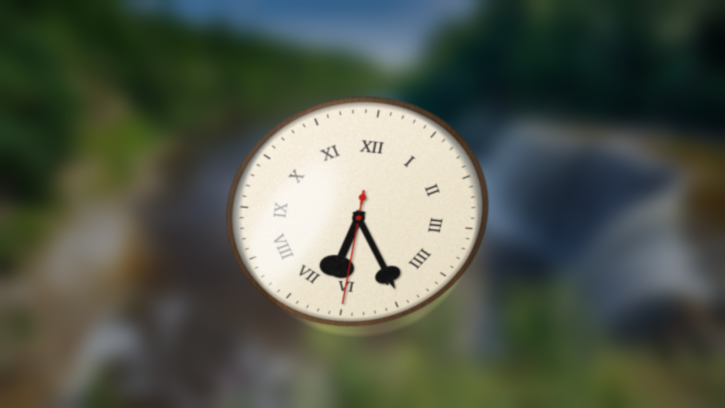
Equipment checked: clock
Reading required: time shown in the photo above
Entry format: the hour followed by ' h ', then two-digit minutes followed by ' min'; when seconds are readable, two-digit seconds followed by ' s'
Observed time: 6 h 24 min 30 s
